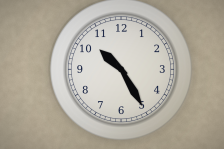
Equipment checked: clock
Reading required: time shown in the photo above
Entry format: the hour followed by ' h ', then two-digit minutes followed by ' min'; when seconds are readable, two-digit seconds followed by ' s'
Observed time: 10 h 25 min
